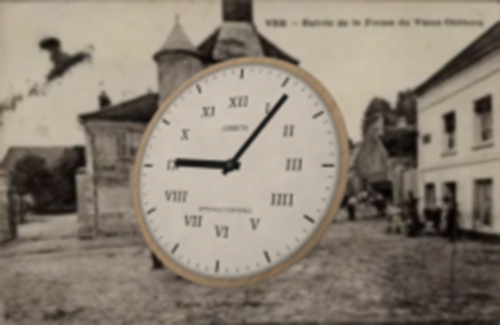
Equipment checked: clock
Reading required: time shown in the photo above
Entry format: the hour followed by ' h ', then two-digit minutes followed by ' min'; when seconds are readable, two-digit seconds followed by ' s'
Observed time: 9 h 06 min
